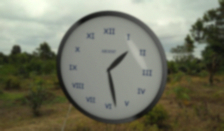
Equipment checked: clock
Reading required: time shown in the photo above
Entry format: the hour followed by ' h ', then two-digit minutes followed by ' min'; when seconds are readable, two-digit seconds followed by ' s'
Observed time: 1 h 28 min
